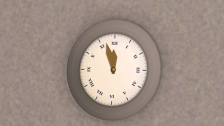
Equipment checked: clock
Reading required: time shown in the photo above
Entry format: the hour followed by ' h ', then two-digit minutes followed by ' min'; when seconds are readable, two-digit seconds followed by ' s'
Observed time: 11 h 57 min
